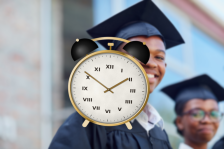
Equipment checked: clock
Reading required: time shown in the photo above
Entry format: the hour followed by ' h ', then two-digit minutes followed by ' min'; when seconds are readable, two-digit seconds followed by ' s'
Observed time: 1 h 51 min
